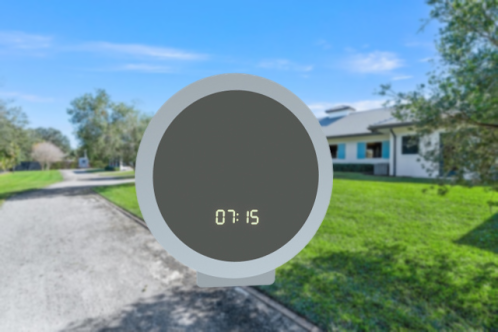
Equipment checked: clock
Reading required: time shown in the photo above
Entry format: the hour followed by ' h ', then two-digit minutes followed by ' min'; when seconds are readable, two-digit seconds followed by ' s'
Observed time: 7 h 15 min
